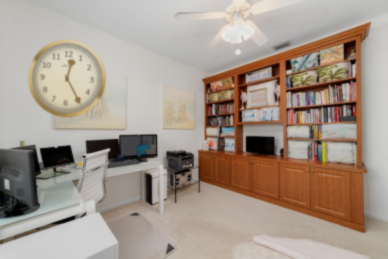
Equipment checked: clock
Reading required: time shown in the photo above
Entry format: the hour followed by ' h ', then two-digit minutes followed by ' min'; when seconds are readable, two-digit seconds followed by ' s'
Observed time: 12 h 25 min
